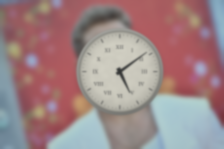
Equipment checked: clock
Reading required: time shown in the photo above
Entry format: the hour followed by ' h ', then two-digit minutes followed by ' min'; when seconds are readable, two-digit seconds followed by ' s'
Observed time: 5 h 09 min
